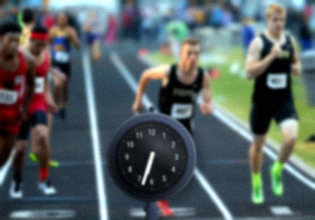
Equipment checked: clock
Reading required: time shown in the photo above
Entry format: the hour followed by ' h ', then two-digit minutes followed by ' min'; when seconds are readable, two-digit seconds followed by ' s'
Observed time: 6 h 33 min
